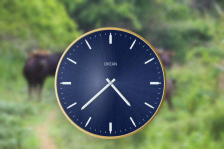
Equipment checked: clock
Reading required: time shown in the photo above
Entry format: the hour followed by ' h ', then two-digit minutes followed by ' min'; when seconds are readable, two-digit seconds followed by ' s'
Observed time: 4 h 38 min
